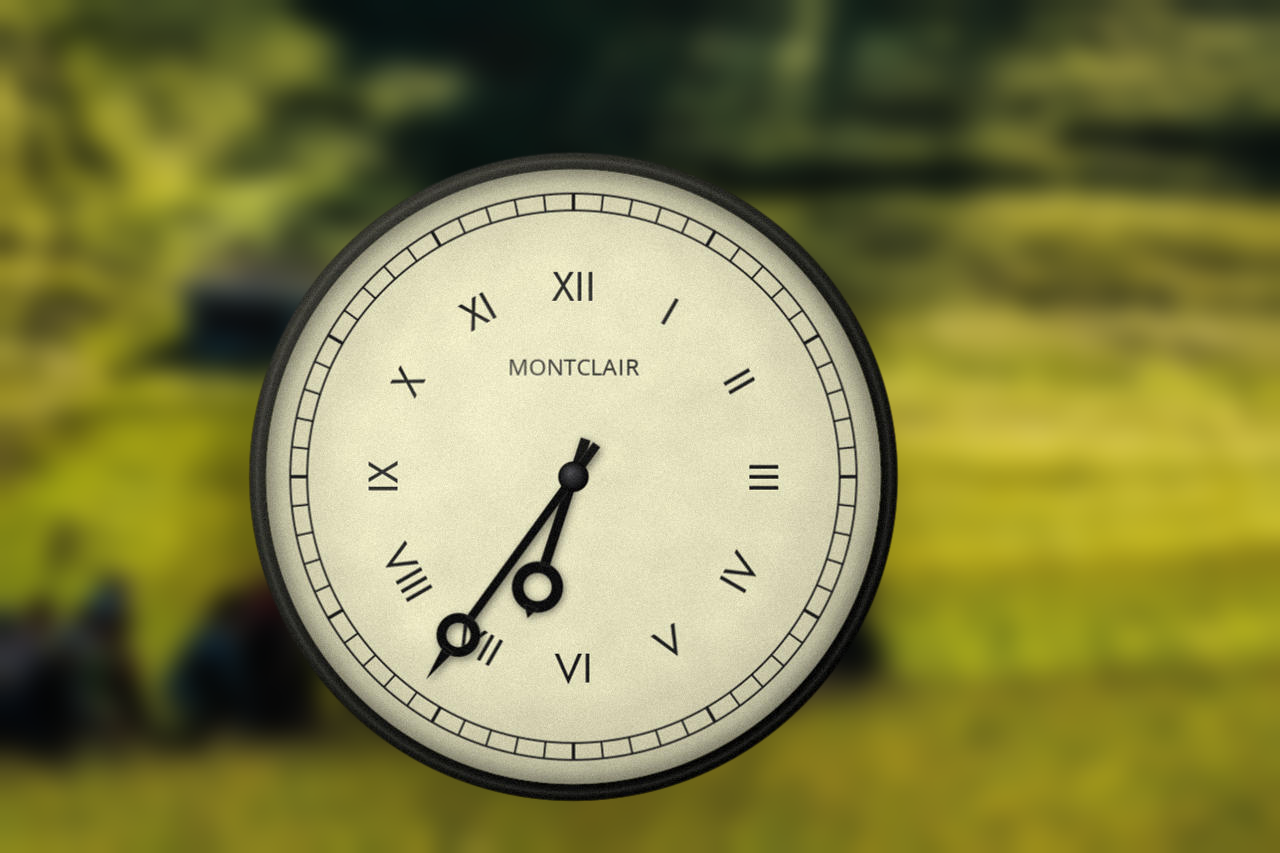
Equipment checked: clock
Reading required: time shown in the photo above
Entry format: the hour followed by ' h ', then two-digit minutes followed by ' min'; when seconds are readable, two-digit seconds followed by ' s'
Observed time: 6 h 36 min
